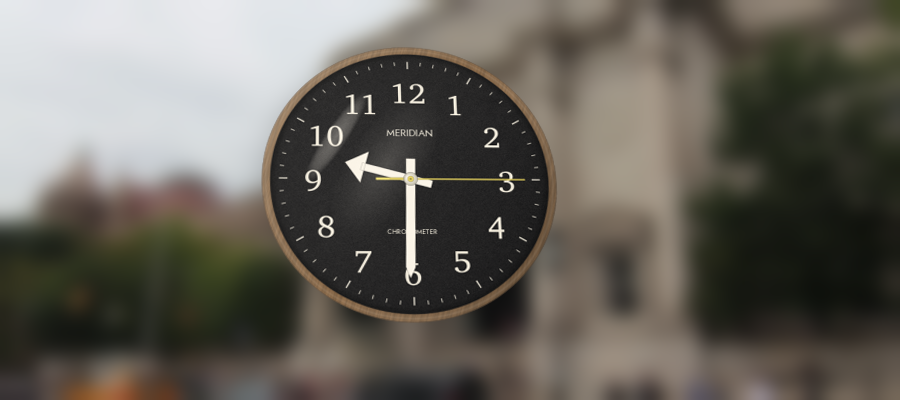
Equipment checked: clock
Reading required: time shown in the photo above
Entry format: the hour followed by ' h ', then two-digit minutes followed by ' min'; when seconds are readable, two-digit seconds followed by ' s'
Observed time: 9 h 30 min 15 s
